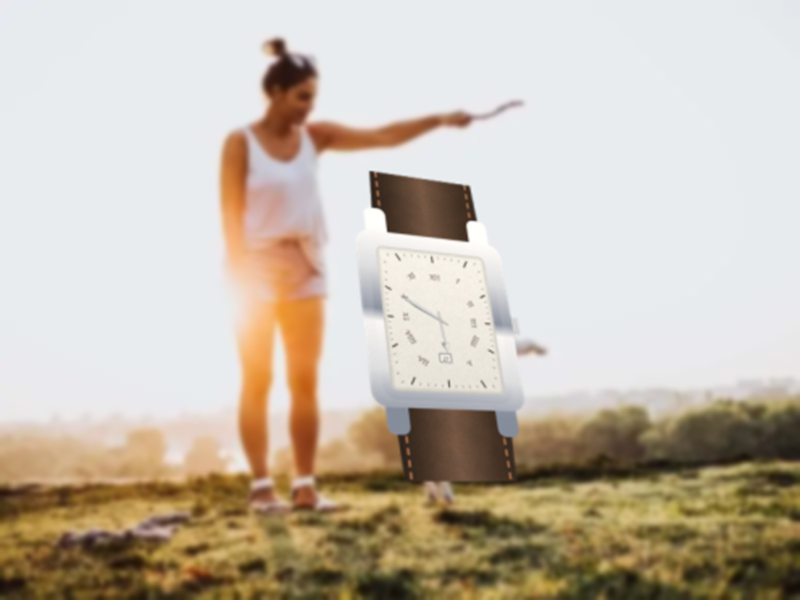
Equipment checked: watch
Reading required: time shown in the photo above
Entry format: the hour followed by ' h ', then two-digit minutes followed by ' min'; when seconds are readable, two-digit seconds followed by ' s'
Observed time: 5 h 50 min
